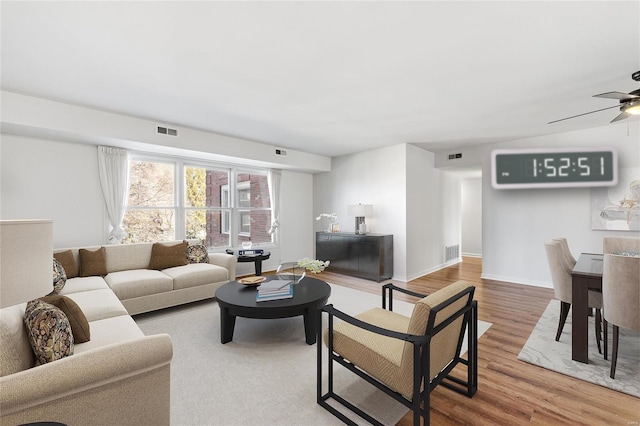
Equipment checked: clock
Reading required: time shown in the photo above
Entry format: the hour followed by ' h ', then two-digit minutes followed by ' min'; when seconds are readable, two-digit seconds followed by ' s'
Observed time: 1 h 52 min 51 s
